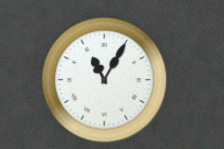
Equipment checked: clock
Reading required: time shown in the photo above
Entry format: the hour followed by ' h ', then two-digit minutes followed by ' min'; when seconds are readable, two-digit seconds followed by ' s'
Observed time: 11 h 05 min
